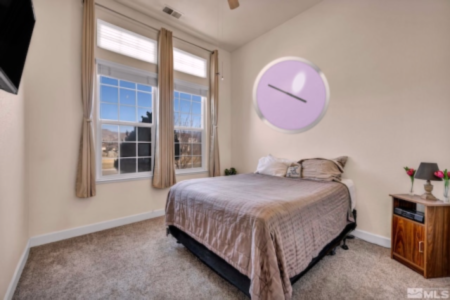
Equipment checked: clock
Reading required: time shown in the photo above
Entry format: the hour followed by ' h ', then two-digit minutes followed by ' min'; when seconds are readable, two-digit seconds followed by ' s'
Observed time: 3 h 49 min
